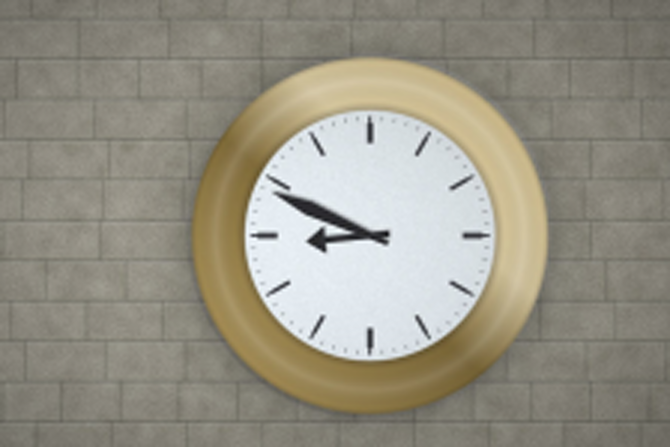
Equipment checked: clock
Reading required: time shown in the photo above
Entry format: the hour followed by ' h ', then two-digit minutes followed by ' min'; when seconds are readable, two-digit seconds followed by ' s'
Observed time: 8 h 49 min
